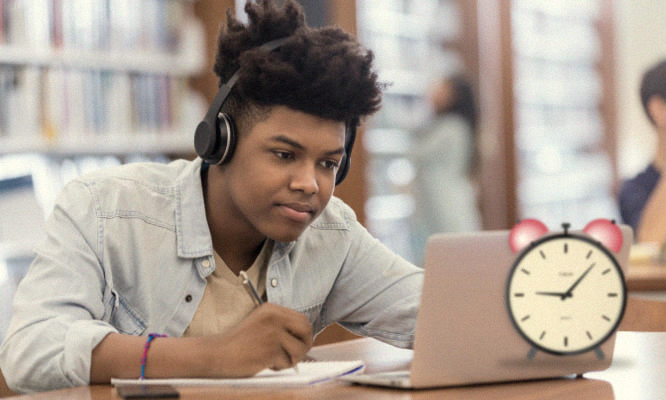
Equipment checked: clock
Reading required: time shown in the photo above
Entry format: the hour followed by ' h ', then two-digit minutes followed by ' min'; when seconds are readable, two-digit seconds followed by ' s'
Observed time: 9 h 07 min
